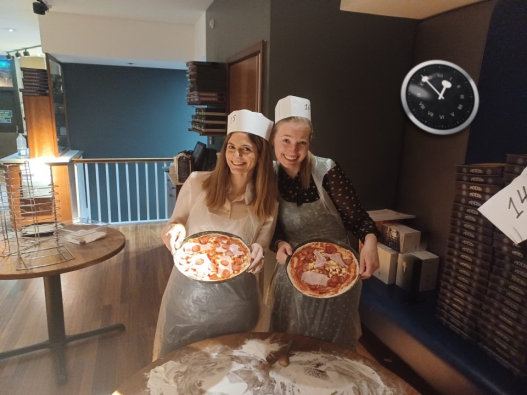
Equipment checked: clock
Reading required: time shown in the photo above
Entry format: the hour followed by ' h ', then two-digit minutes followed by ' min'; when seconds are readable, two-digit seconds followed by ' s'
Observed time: 12 h 53 min
